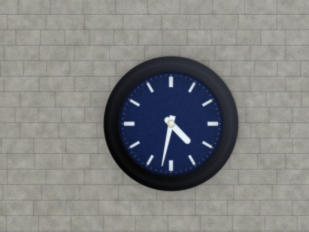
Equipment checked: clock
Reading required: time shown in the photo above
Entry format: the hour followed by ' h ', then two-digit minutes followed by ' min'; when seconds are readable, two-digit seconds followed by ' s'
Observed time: 4 h 32 min
